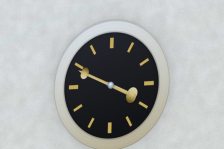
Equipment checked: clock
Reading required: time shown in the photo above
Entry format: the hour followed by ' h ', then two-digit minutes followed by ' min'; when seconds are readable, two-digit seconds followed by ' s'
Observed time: 3 h 49 min
